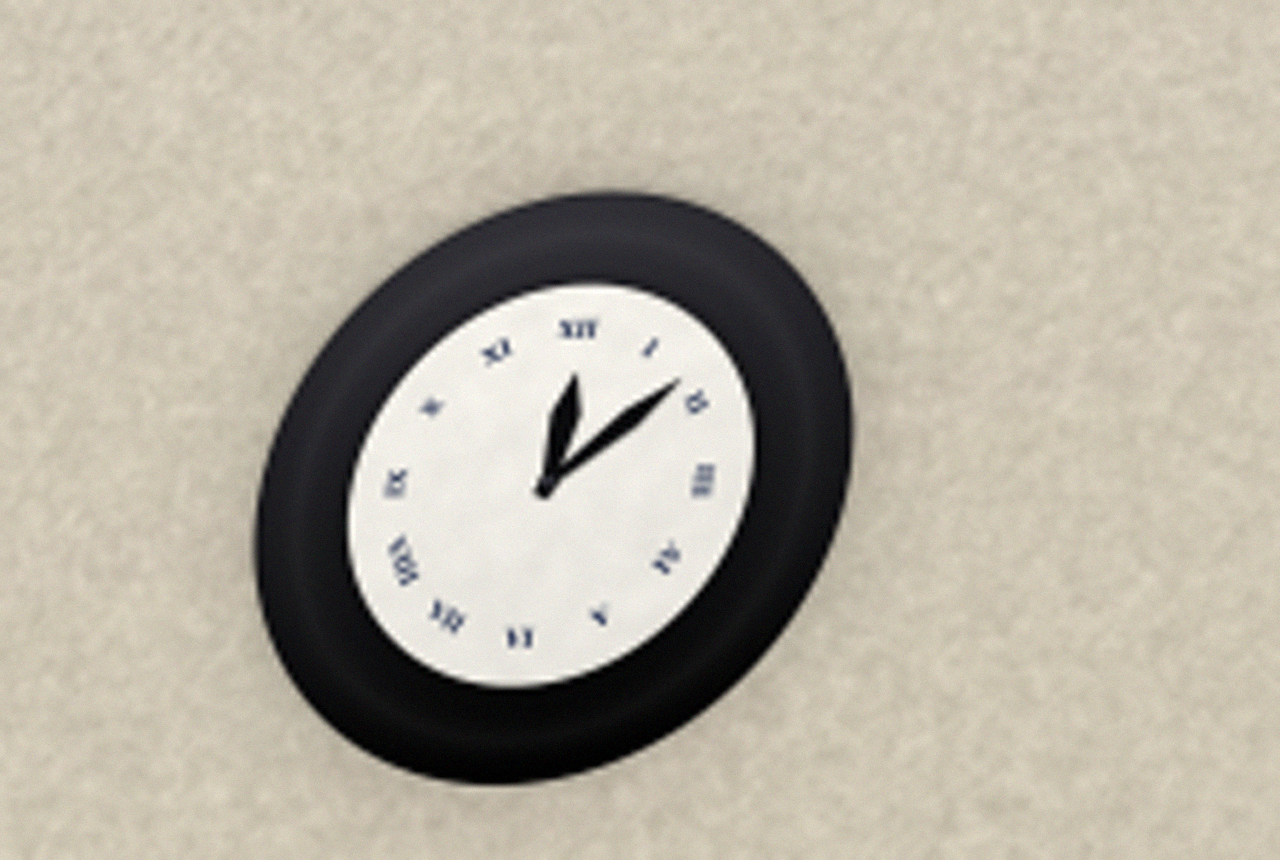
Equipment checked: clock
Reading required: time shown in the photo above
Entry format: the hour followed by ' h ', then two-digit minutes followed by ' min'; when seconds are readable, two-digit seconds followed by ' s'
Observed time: 12 h 08 min
